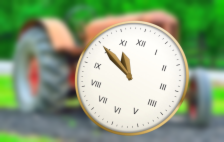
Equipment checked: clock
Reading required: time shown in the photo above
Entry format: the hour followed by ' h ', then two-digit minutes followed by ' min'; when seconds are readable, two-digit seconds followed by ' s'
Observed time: 10 h 50 min
